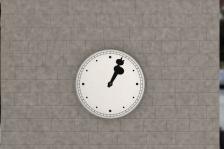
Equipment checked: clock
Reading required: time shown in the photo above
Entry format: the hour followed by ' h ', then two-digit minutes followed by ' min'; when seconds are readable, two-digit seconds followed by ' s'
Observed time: 1 h 04 min
